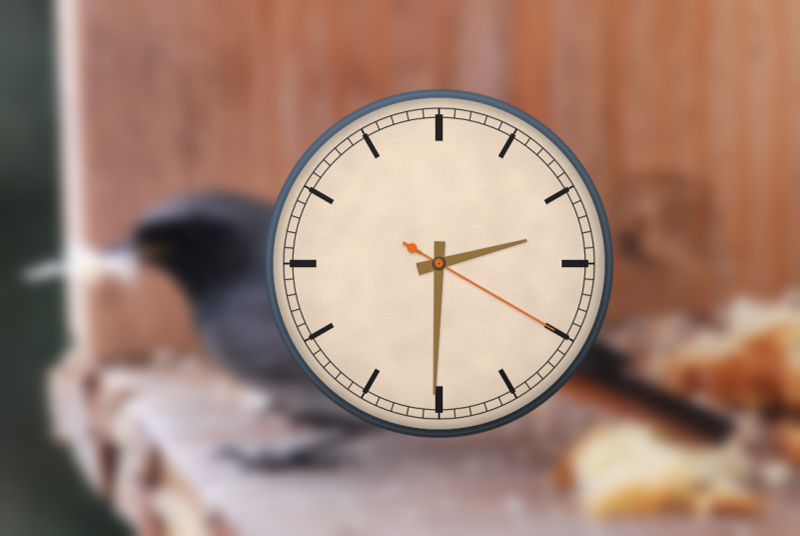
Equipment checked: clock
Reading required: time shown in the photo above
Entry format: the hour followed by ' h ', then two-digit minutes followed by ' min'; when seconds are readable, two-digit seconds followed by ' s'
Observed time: 2 h 30 min 20 s
